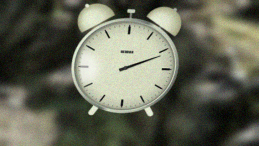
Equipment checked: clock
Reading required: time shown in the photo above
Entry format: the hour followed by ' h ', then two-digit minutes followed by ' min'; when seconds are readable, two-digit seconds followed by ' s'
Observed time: 2 h 11 min
